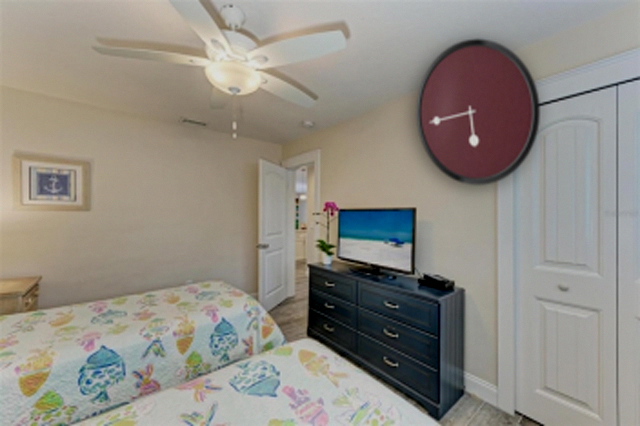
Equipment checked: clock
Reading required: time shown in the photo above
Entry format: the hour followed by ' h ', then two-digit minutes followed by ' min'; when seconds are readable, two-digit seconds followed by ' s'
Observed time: 5 h 43 min
